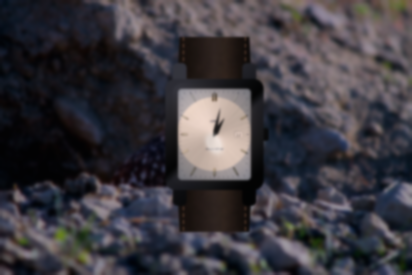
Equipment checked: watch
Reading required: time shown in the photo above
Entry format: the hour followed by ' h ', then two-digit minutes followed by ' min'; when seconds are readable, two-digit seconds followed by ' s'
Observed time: 1 h 02 min
